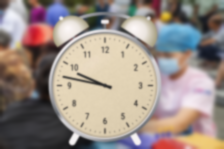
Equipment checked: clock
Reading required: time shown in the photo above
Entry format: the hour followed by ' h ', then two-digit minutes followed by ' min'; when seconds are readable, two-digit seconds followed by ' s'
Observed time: 9 h 47 min
